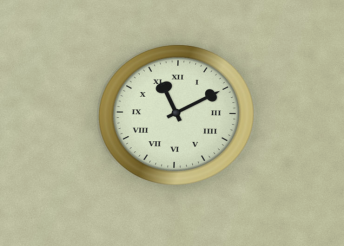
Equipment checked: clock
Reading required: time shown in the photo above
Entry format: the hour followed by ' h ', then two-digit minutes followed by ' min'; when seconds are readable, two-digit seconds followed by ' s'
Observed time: 11 h 10 min
